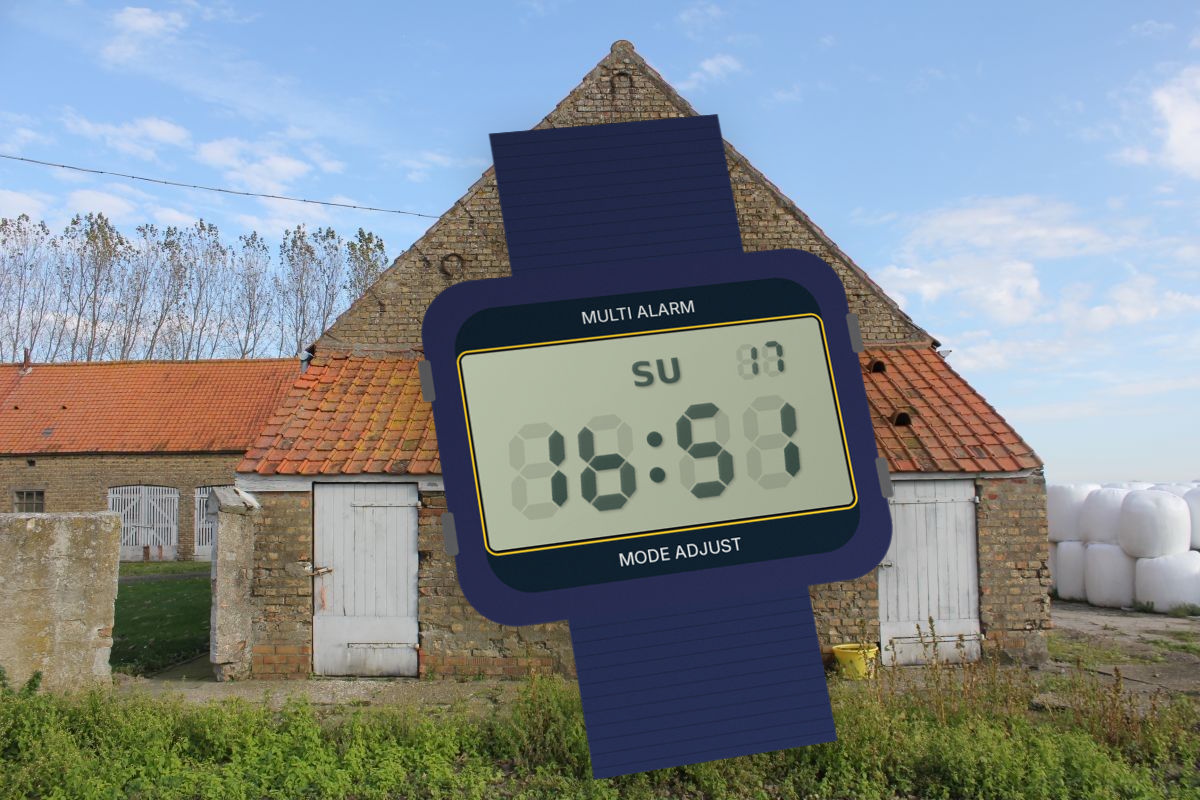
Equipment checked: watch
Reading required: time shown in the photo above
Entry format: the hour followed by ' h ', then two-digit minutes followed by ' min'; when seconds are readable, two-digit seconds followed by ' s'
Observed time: 16 h 51 min
